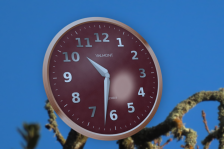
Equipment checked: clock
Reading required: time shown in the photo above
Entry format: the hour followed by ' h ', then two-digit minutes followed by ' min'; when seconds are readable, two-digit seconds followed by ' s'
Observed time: 10 h 32 min
